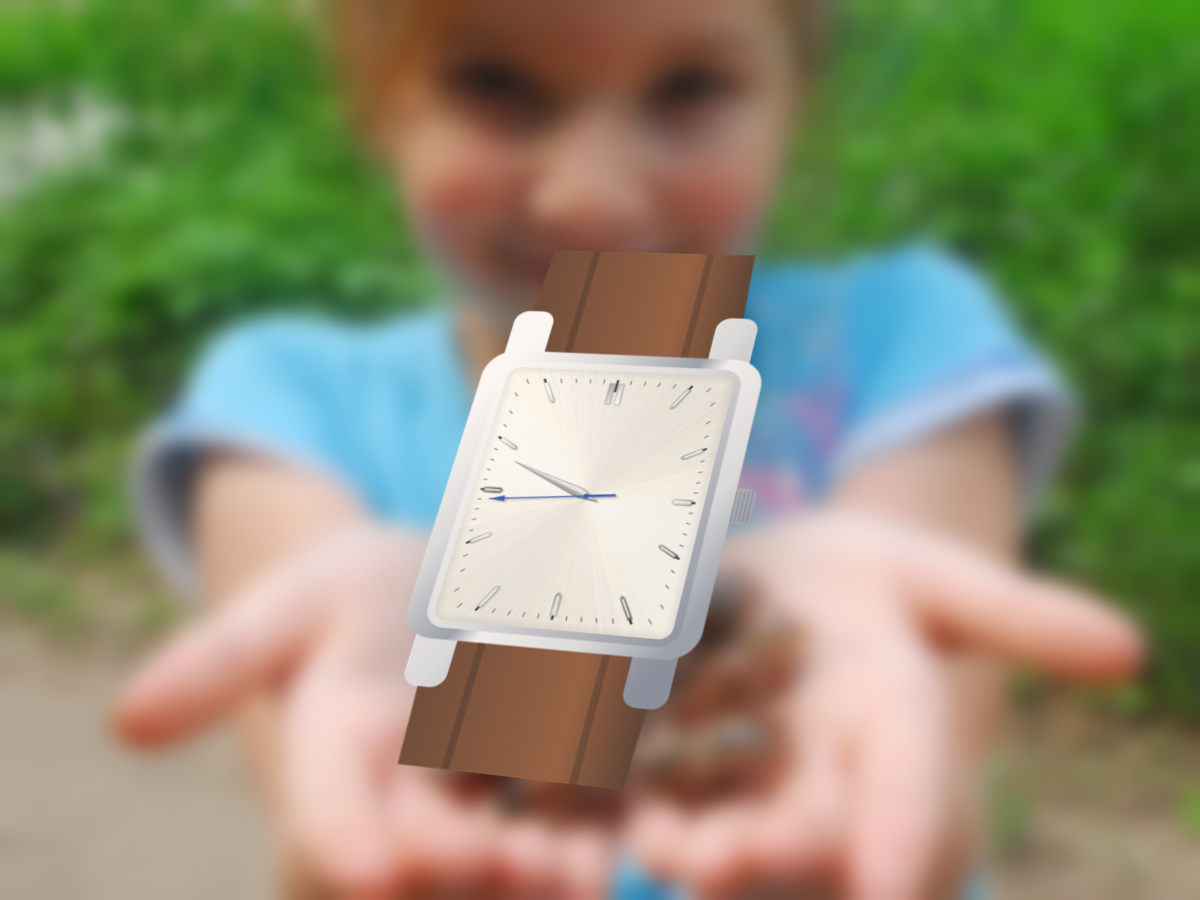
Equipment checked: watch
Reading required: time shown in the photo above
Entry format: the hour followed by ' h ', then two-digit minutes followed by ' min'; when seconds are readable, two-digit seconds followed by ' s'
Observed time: 9 h 48 min 44 s
